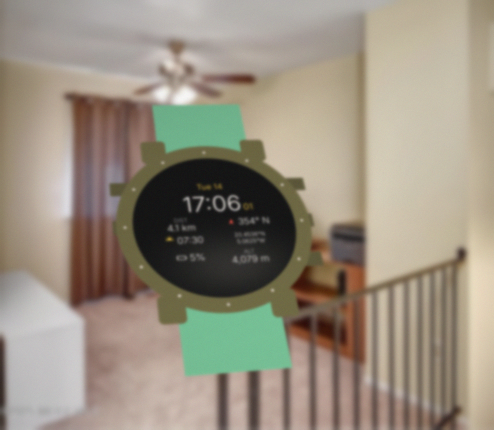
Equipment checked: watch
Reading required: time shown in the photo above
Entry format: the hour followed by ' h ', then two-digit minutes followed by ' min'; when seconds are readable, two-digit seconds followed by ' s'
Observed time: 17 h 06 min
